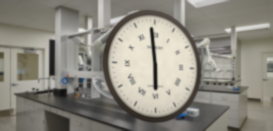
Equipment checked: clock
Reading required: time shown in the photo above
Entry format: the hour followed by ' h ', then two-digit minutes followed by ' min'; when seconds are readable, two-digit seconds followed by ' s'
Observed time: 5 h 59 min
